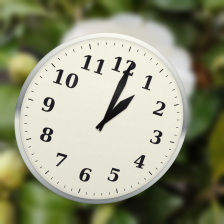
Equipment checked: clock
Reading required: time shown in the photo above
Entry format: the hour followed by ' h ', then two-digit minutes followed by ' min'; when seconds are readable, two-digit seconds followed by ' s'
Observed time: 1 h 01 min
